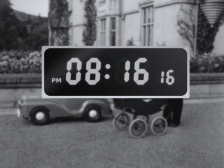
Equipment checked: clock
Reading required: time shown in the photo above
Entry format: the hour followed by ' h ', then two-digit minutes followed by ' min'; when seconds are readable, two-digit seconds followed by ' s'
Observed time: 8 h 16 min 16 s
